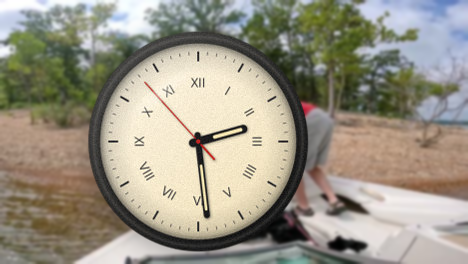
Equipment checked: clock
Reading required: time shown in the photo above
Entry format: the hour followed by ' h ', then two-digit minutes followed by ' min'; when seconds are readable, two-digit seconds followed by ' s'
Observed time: 2 h 28 min 53 s
